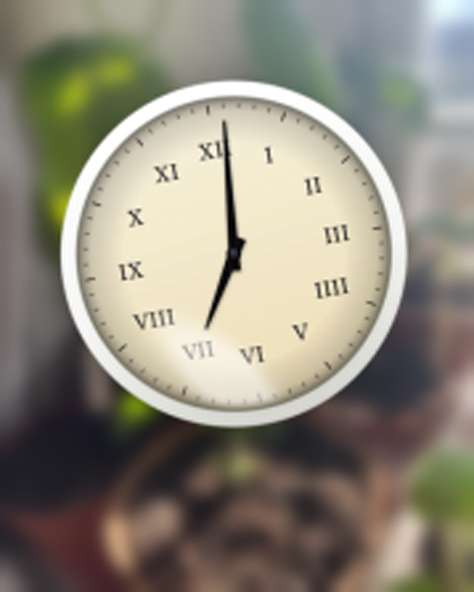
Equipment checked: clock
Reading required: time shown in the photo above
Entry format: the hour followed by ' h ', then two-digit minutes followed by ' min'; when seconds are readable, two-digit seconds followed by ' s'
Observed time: 7 h 01 min
